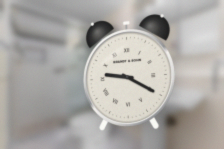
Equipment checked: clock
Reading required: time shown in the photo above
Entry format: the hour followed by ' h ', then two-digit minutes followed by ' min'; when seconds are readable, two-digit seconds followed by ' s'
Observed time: 9 h 20 min
